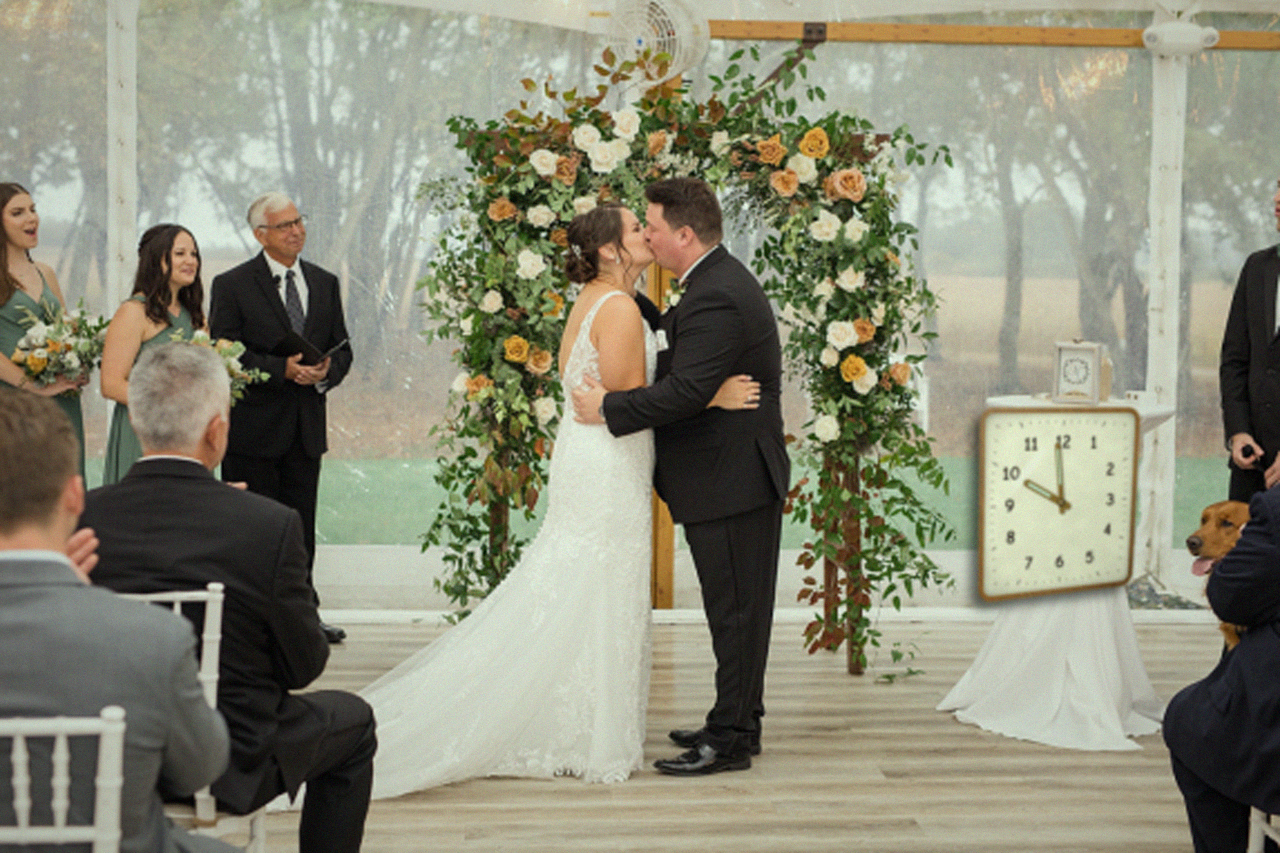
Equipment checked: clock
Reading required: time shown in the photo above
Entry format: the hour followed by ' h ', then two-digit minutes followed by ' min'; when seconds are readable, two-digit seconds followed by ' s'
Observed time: 9 h 59 min
